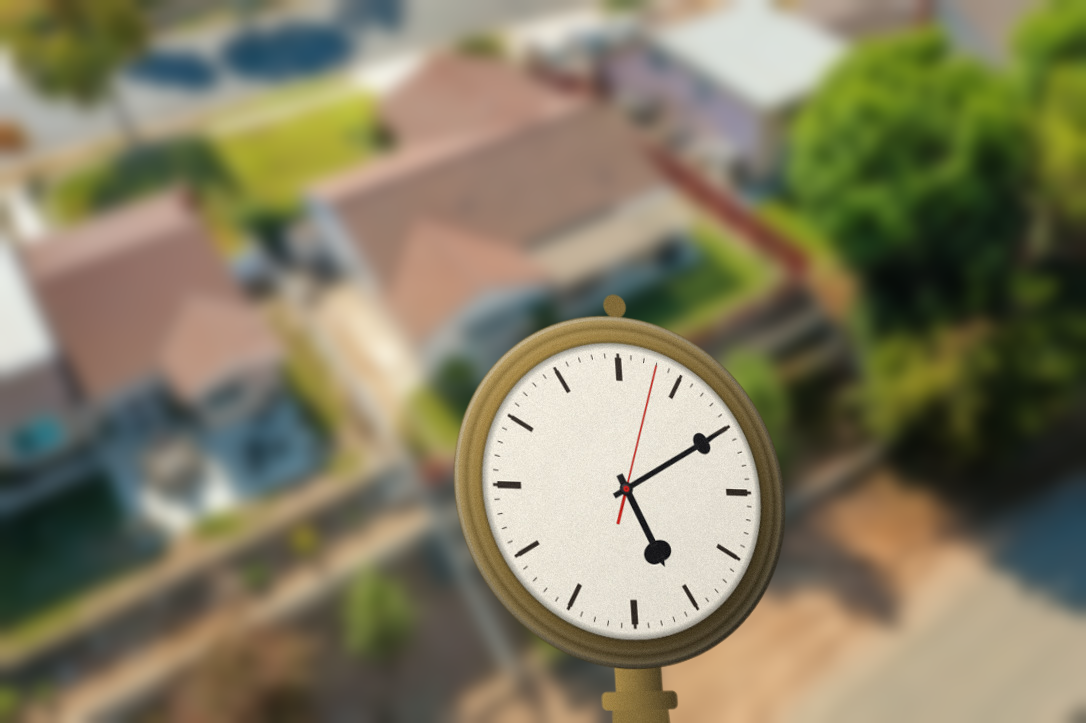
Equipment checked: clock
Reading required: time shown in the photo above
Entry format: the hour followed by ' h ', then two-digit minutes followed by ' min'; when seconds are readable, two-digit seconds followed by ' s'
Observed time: 5 h 10 min 03 s
